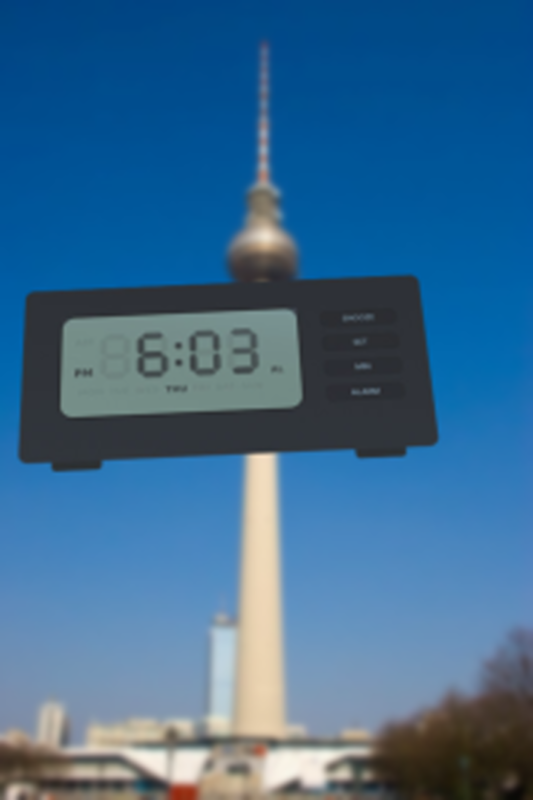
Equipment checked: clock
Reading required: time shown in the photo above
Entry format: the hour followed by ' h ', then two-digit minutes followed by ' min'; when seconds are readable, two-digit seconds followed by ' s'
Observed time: 6 h 03 min
